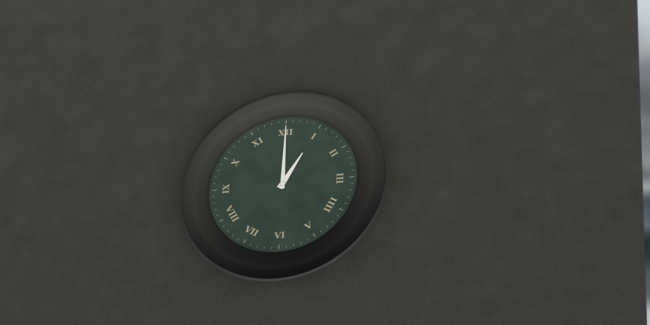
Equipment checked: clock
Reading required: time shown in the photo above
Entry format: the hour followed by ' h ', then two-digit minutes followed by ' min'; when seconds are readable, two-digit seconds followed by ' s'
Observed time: 1 h 00 min
